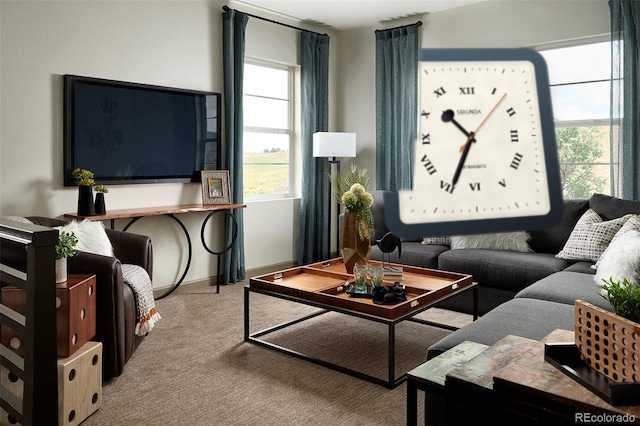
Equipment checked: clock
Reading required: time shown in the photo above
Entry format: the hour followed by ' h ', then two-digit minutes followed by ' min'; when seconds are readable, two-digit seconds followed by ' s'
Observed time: 10 h 34 min 07 s
